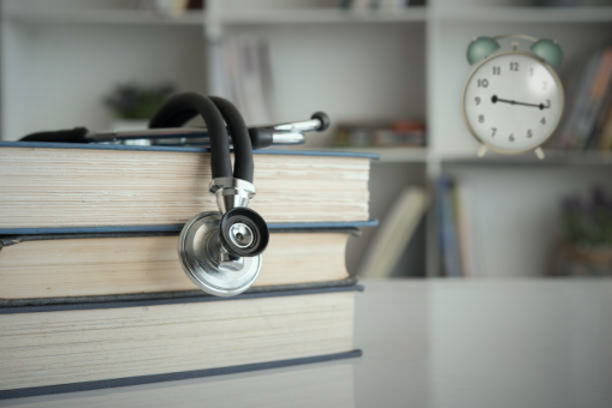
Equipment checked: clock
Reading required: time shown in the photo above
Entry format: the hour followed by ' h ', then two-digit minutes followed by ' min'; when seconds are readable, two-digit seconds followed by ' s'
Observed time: 9 h 16 min
